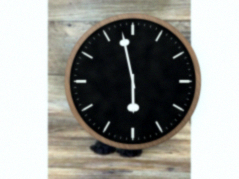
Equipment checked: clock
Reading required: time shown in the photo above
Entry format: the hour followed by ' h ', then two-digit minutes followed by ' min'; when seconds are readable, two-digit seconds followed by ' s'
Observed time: 5 h 58 min
